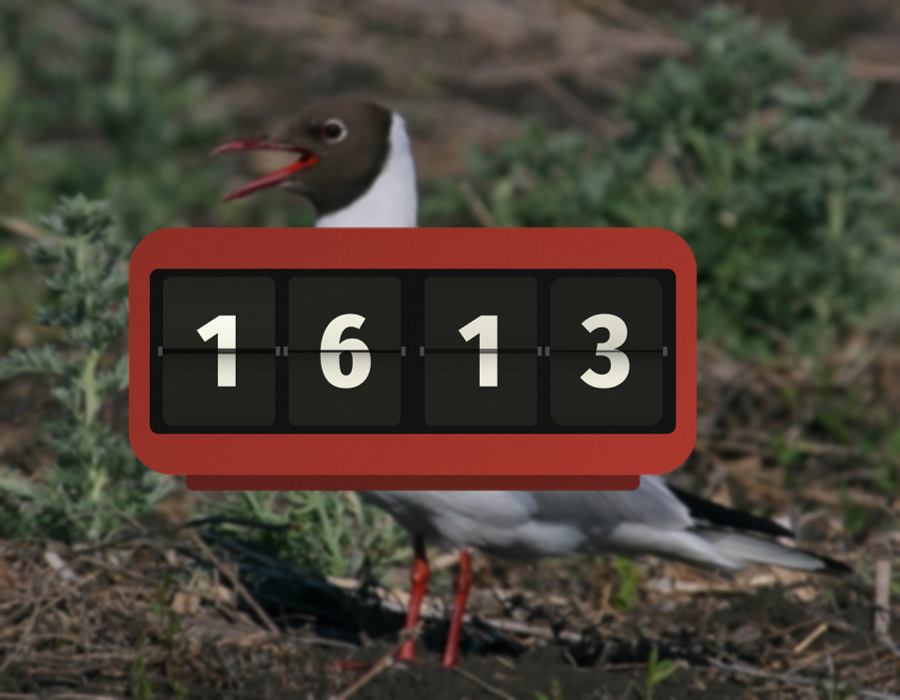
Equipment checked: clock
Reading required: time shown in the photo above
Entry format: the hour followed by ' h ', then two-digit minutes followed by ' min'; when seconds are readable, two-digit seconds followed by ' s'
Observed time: 16 h 13 min
